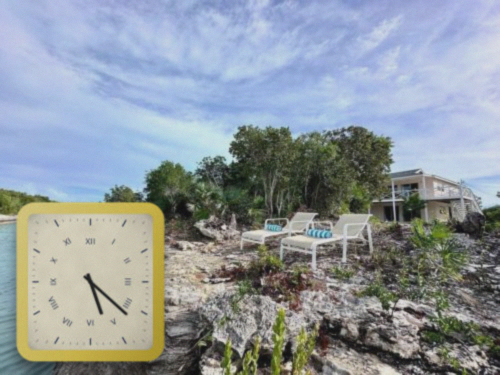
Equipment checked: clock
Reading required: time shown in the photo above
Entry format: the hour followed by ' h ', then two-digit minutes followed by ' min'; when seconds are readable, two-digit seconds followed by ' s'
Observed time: 5 h 22 min
